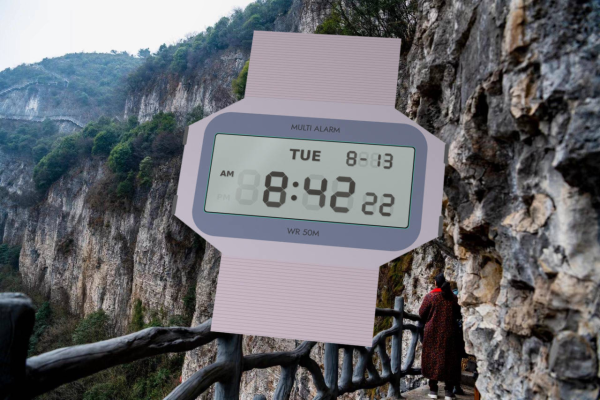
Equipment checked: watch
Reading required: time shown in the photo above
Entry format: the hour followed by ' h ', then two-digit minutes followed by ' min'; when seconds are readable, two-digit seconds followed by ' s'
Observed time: 8 h 42 min 22 s
